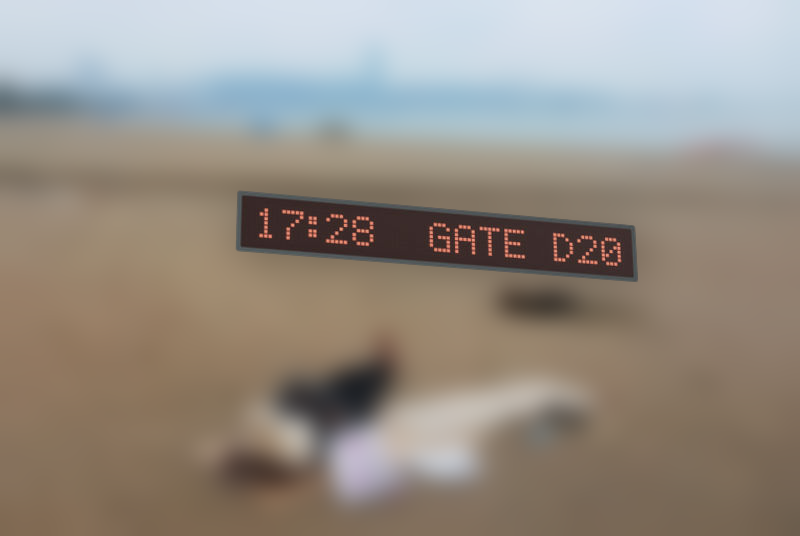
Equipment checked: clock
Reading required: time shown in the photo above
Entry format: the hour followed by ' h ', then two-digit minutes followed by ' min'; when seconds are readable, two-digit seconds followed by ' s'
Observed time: 17 h 28 min
